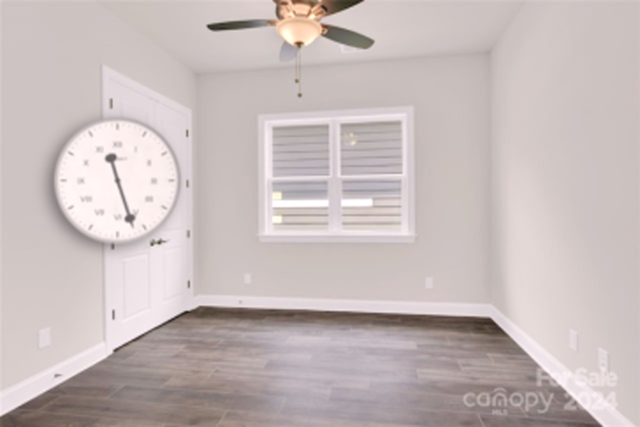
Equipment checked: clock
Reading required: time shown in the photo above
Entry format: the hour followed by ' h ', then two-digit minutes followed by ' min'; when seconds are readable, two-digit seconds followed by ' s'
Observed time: 11 h 27 min
